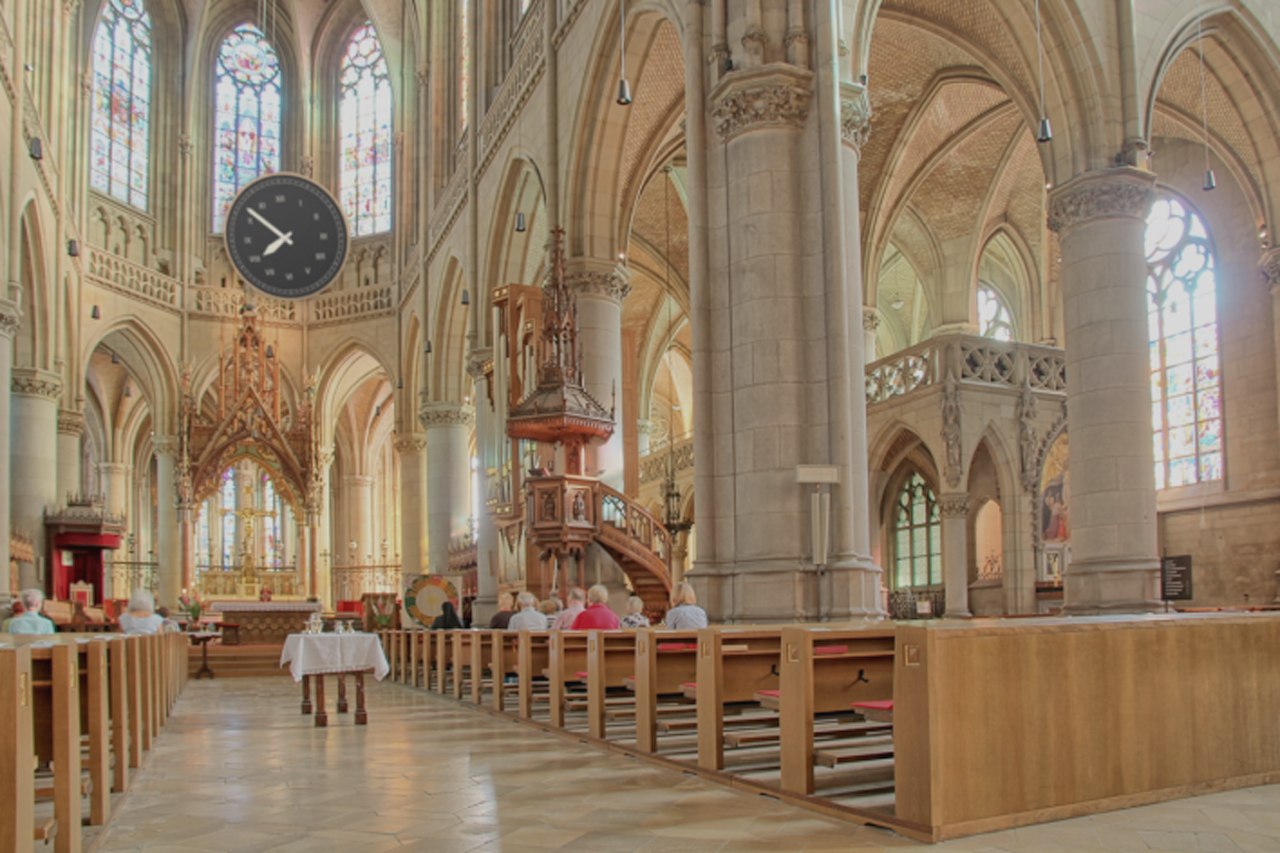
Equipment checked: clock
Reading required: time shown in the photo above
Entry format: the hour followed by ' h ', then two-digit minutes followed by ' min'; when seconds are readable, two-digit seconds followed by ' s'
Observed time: 7 h 52 min
